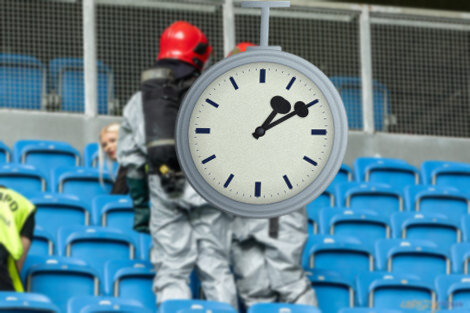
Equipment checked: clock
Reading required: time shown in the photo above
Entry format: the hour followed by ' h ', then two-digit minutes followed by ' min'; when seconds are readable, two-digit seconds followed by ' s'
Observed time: 1 h 10 min
